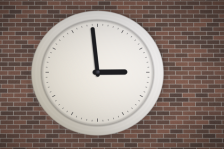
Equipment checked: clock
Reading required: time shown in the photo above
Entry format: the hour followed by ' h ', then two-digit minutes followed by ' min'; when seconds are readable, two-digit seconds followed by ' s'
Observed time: 2 h 59 min
